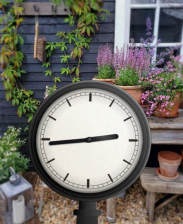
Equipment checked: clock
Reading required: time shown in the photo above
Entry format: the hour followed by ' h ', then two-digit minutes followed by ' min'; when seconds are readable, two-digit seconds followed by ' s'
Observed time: 2 h 44 min
